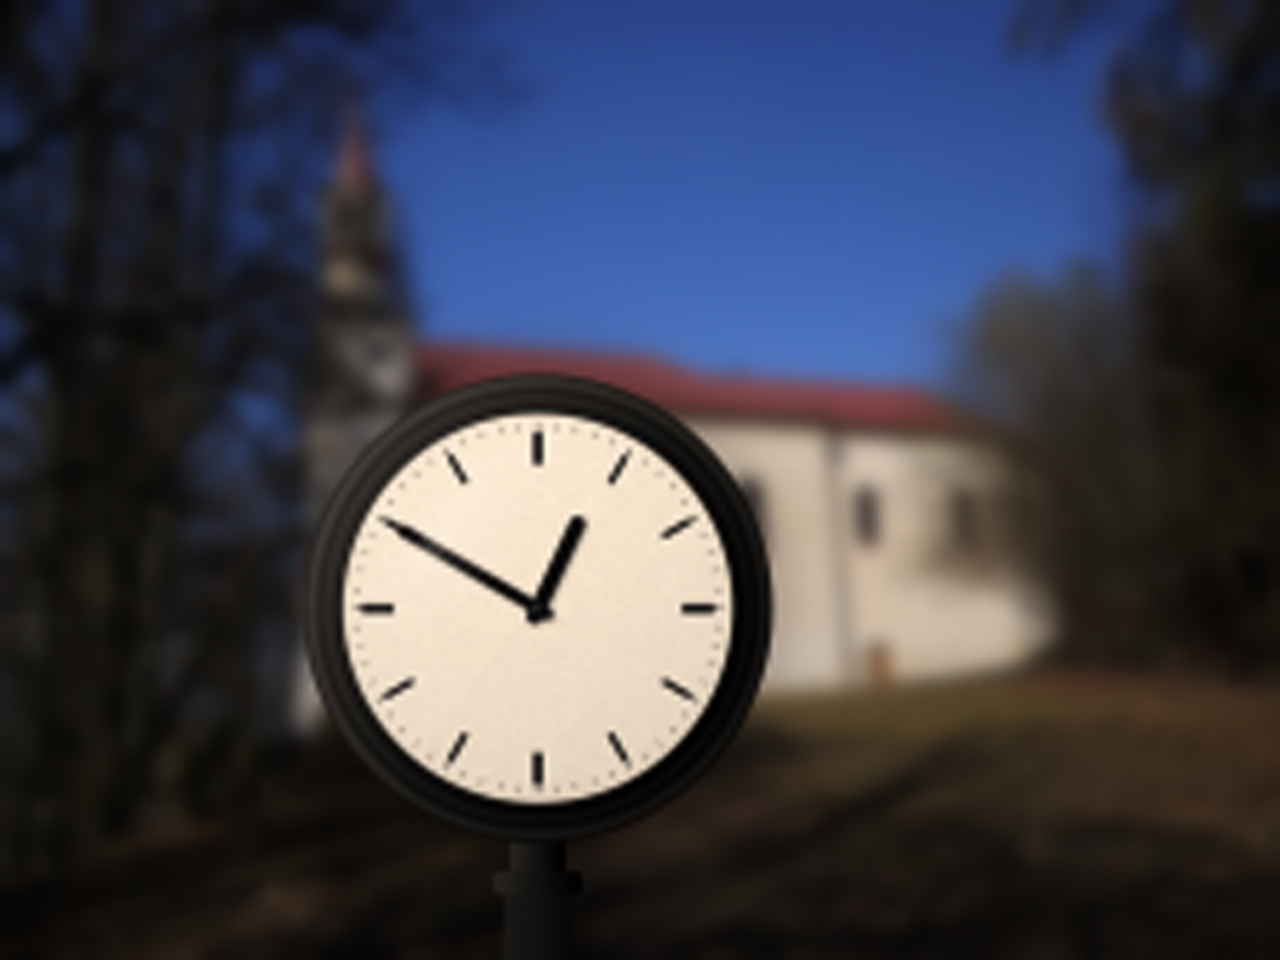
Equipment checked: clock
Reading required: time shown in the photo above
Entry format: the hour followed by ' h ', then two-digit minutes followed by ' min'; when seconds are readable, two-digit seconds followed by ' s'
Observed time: 12 h 50 min
